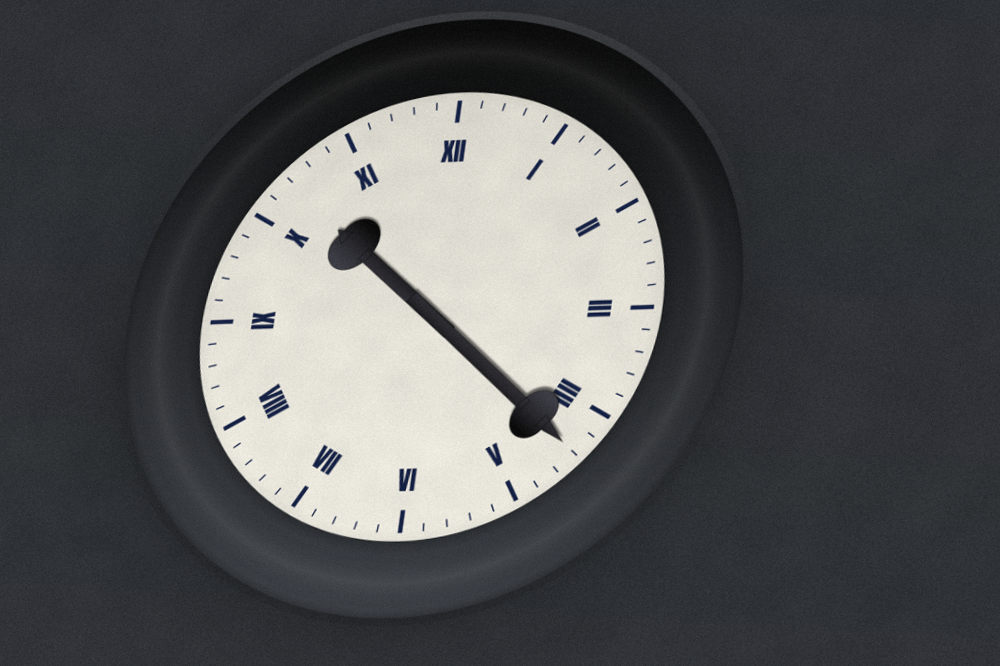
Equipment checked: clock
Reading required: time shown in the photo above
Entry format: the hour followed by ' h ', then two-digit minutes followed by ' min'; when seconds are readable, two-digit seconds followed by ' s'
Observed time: 10 h 22 min
